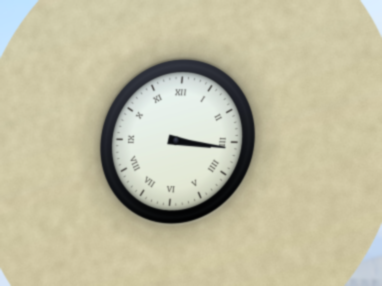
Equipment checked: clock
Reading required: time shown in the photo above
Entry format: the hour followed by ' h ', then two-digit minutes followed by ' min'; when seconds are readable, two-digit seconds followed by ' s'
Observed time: 3 h 16 min
